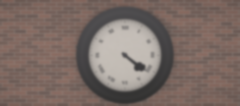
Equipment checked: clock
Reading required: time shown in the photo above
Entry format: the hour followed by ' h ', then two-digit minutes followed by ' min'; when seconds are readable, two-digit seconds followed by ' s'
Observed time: 4 h 21 min
